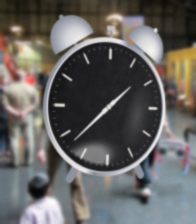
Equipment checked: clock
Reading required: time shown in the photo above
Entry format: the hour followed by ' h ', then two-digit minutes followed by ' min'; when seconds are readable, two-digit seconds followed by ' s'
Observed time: 1 h 38 min
